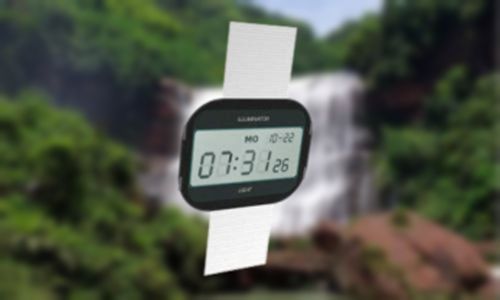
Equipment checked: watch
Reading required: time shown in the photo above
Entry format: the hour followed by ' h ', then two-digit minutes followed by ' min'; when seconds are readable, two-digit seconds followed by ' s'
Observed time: 7 h 31 min 26 s
